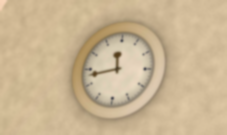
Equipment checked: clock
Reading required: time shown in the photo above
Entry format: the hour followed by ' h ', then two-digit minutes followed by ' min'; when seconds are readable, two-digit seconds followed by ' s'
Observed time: 11 h 43 min
